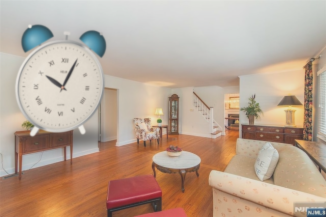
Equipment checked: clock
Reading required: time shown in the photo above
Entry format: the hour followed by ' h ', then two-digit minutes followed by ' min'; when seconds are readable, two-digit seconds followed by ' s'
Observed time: 10 h 04 min
